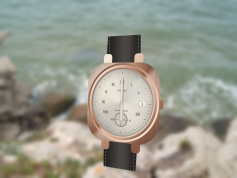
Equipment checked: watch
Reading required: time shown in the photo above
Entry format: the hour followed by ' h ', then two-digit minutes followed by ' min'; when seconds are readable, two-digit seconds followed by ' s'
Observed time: 6 h 00 min
